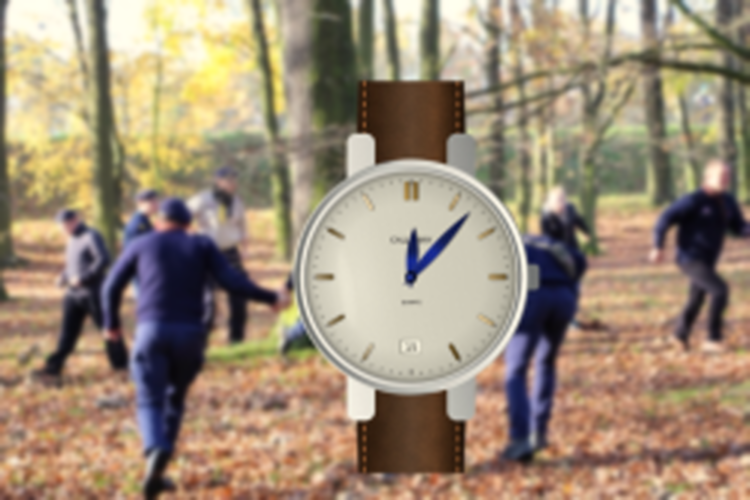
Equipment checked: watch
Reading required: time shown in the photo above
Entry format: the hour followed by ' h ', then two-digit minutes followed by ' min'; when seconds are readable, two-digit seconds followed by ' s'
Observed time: 12 h 07 min
